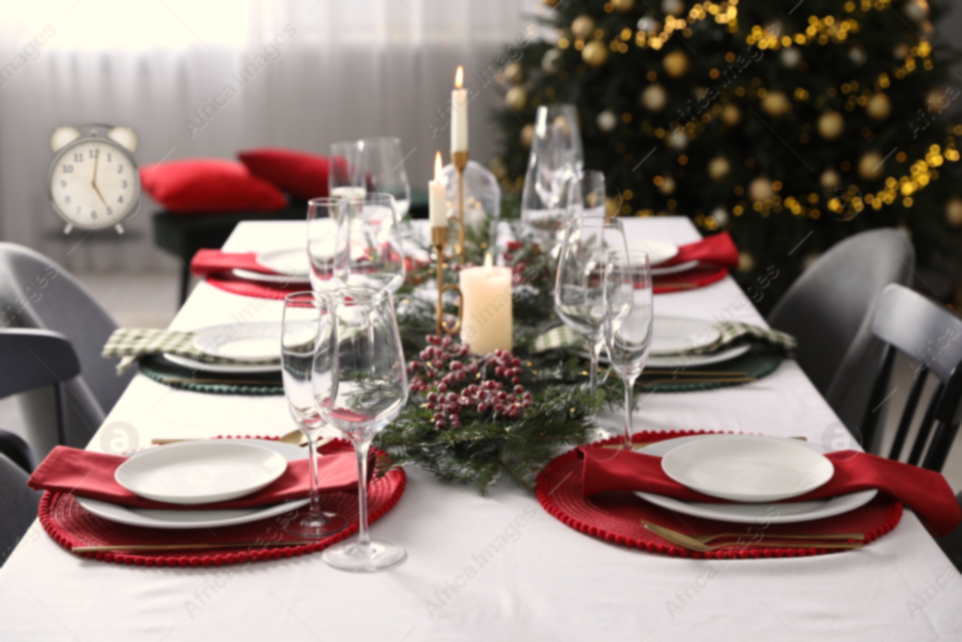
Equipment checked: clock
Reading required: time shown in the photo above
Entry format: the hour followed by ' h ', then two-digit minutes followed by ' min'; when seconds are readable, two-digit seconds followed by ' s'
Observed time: 5 h 01 min
